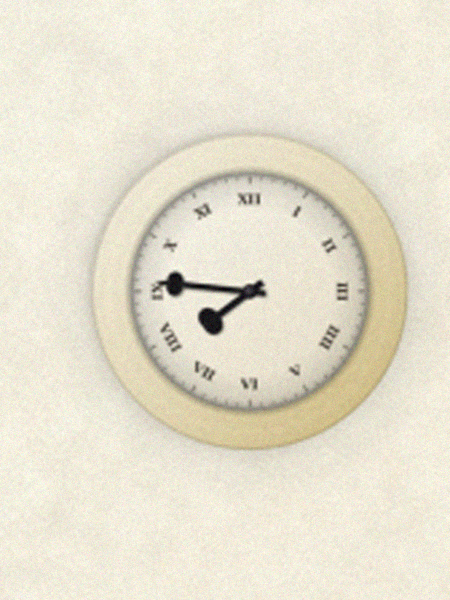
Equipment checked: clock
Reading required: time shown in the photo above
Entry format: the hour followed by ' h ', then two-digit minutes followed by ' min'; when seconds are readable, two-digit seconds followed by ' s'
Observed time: 7 h 46 min
